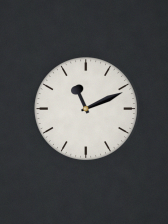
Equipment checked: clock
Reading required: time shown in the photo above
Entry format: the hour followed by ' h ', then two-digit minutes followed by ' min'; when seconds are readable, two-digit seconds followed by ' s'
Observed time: 11 h 11 min
